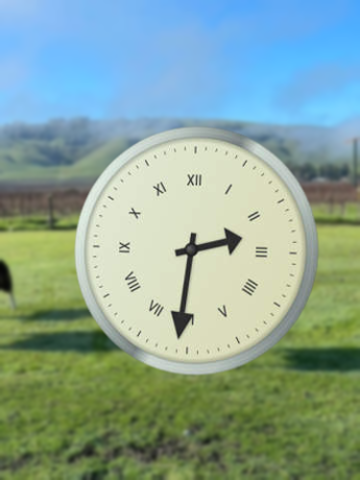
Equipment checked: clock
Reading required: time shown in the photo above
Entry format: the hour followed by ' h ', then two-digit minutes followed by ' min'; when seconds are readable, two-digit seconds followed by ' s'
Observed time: 2 h 31 min
